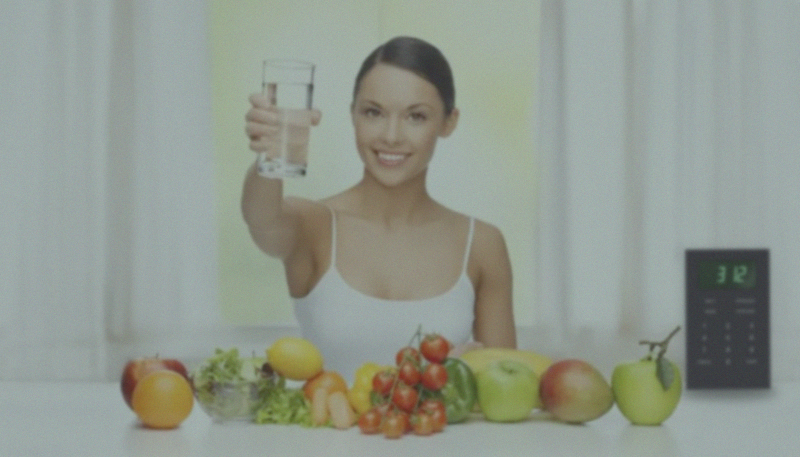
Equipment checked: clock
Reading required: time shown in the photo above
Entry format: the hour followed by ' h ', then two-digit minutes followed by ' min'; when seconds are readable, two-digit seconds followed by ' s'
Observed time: 3 h 12 min
